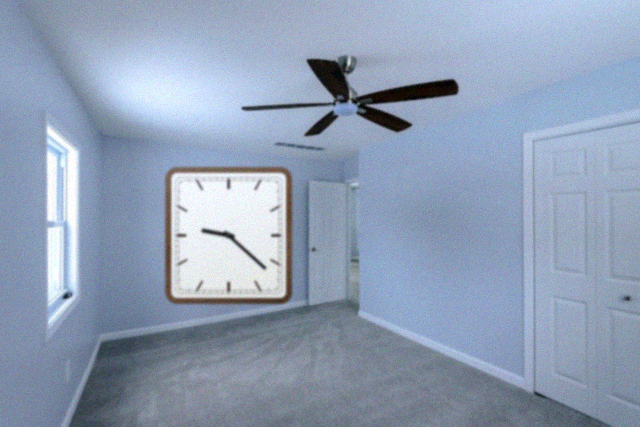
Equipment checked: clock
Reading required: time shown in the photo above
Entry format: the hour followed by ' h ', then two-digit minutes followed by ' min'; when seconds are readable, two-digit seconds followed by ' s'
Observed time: 9 h 22 min
